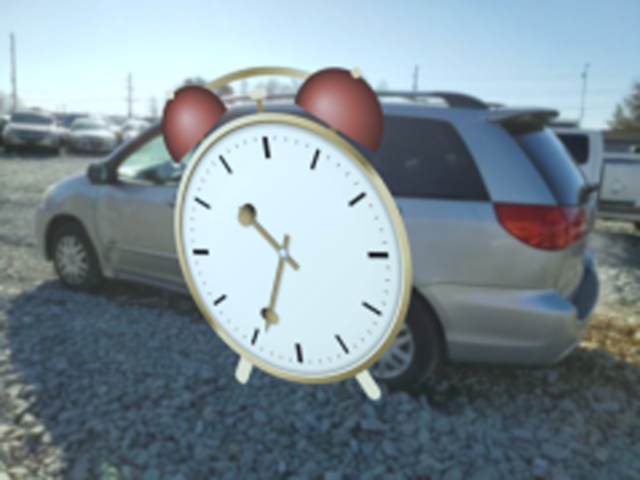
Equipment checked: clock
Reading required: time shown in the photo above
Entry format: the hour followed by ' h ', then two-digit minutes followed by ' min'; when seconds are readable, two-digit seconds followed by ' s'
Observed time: 10 h 34 min
